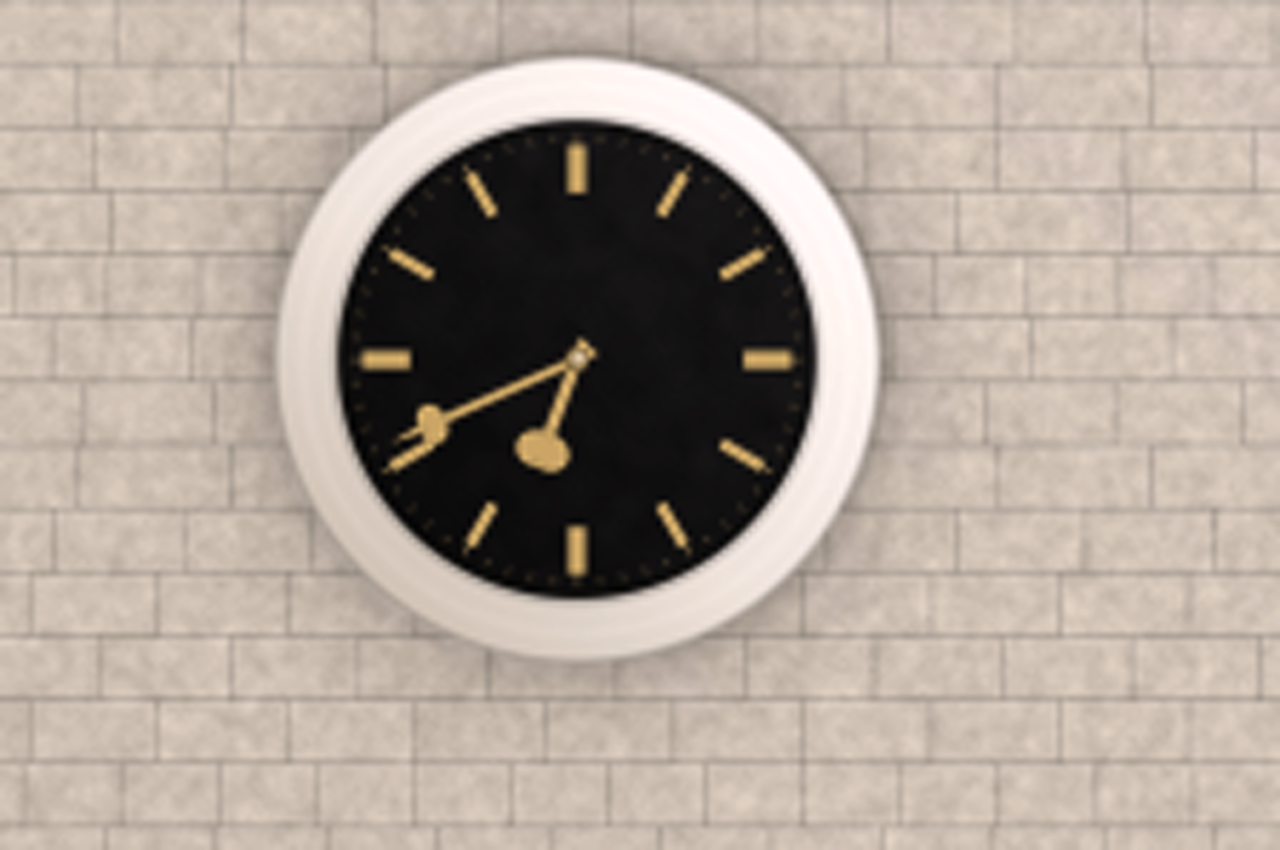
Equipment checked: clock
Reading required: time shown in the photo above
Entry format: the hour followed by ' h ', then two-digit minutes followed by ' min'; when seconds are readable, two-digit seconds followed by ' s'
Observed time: 6 h 41 min
